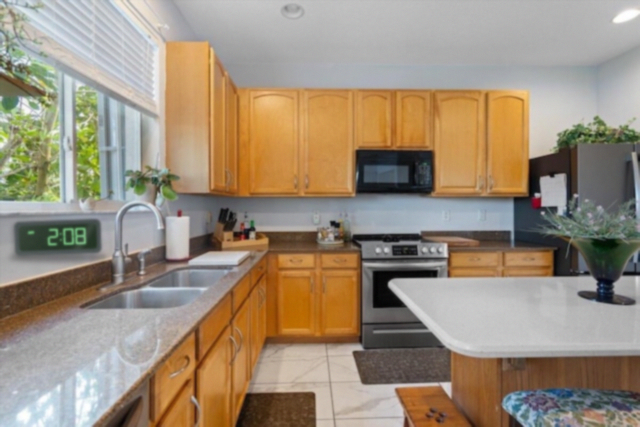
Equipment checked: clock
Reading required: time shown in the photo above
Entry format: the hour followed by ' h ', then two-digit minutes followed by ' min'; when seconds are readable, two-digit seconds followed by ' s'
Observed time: 2 h 08 min
